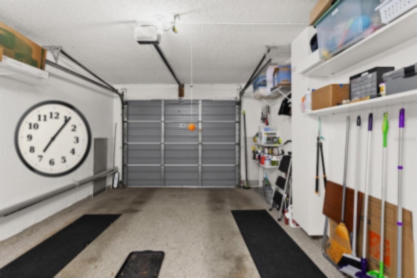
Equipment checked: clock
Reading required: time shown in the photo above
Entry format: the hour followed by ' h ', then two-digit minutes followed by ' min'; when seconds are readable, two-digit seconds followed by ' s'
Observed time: 7 h 06 min
